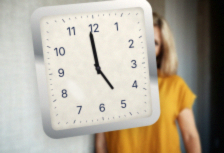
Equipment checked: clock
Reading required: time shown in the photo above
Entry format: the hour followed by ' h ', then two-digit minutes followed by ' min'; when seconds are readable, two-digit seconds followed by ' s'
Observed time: 4 h 59 min
